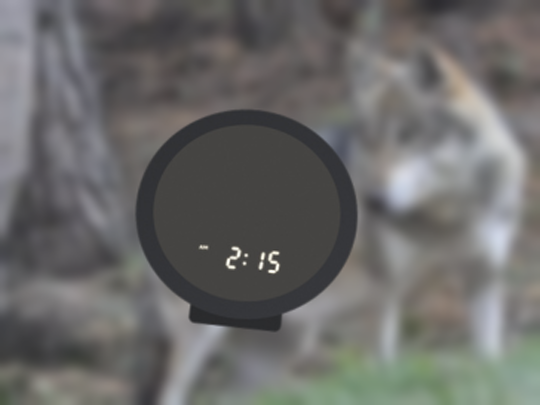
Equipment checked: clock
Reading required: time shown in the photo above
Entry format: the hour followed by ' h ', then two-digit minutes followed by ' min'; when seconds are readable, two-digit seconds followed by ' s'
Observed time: 2 h 15 min
